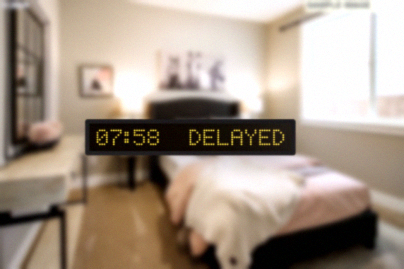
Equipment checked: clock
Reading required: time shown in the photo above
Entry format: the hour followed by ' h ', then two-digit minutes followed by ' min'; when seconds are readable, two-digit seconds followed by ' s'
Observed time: 7 h 58 min
